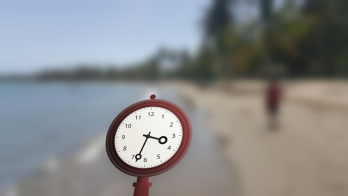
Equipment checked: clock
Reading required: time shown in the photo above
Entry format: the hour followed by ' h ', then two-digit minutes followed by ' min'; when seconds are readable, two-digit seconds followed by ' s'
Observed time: 3 h 33 min
